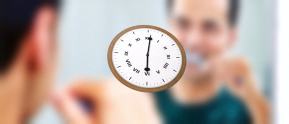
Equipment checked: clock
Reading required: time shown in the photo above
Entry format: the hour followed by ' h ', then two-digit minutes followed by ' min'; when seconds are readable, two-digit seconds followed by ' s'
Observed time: 6 h 01 min
